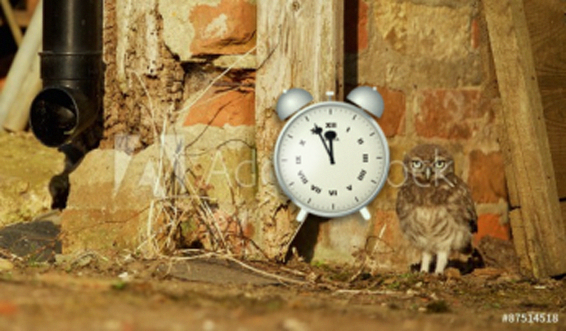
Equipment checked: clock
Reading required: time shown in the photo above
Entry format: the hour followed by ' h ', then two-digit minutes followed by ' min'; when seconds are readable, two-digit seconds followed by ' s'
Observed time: 11 h 56 min
